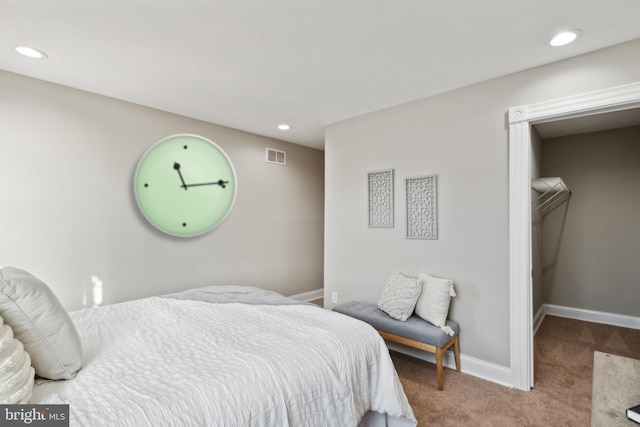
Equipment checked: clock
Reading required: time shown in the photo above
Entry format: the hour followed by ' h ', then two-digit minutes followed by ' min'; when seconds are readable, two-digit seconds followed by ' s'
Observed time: 11 h 14 min
